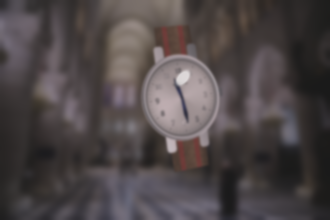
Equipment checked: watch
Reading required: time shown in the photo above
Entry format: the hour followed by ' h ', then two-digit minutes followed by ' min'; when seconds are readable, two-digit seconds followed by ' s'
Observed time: 11 h 29 min
